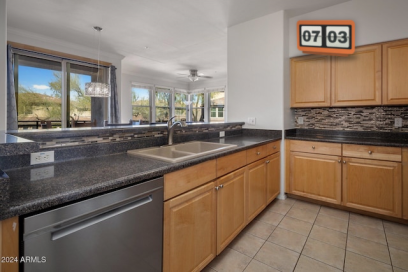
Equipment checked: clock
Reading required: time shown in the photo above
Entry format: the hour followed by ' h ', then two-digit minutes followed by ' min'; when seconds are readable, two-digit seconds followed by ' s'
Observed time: 7 h 03 min
